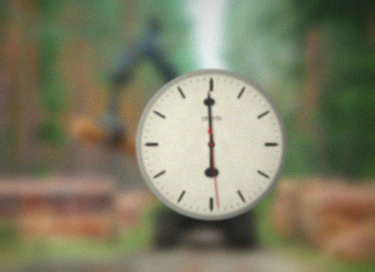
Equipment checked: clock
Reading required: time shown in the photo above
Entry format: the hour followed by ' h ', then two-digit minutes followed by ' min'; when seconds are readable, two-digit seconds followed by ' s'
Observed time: 5 h 59 min 29 s
